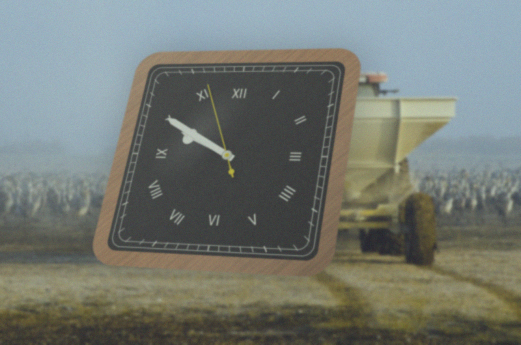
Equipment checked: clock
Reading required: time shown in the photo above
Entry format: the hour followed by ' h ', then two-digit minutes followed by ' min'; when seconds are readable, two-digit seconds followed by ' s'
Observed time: 9 h 49 min 56 s
